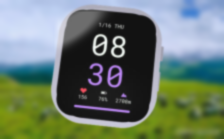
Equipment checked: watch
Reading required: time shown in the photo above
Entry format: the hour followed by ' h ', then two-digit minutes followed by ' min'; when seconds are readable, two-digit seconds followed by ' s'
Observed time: 8 h 30 min
